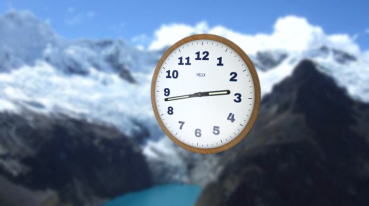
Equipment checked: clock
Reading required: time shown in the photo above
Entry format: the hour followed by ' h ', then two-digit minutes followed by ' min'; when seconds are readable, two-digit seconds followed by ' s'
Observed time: 2 h 43 min
